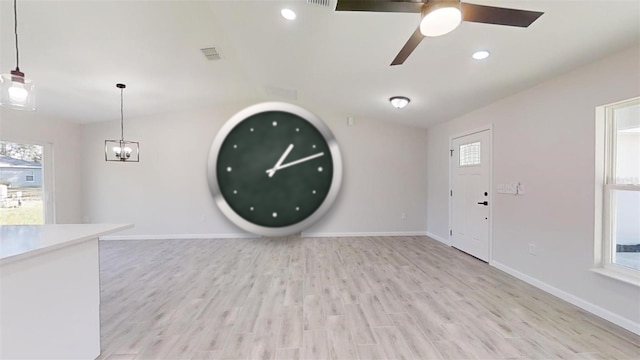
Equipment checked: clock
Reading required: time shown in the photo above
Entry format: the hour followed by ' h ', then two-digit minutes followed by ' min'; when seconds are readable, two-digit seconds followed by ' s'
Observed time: 1 h 12 min
